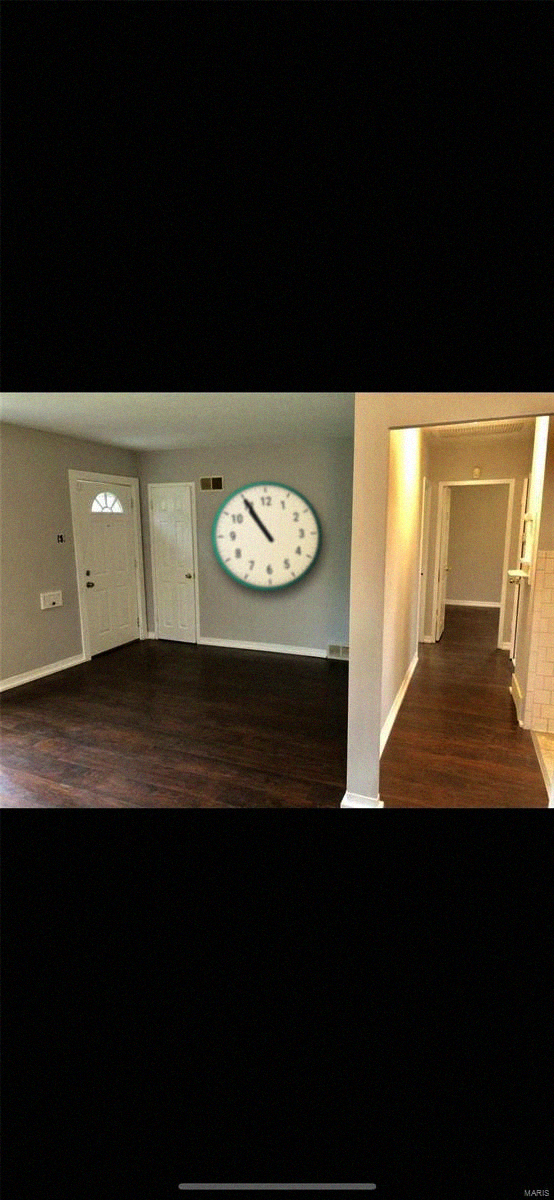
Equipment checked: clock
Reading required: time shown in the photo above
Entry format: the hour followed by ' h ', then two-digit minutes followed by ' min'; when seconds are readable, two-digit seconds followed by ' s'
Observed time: 10 h 55 min
